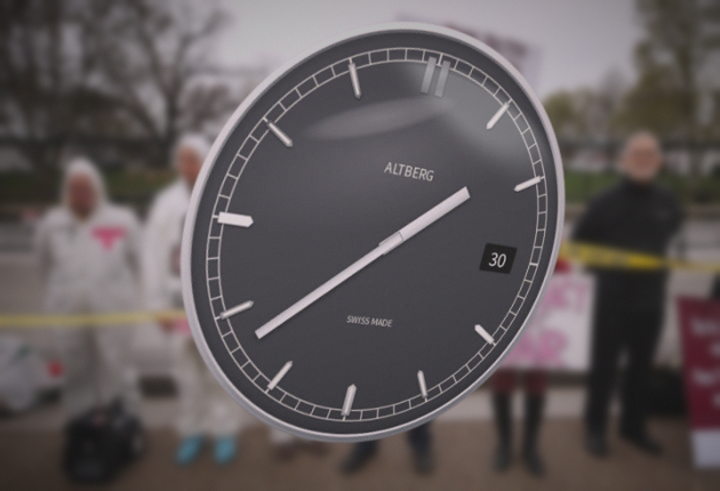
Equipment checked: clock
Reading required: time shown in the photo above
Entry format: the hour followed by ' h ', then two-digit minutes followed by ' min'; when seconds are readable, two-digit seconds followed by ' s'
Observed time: 1 h 38 min
